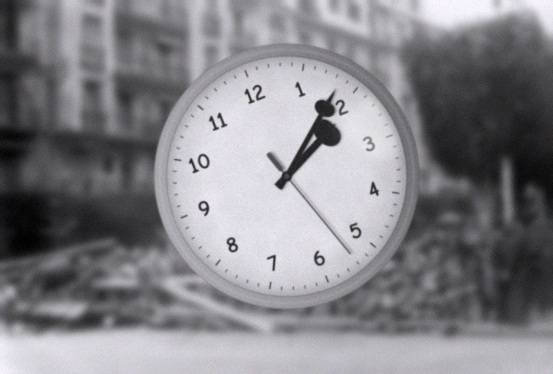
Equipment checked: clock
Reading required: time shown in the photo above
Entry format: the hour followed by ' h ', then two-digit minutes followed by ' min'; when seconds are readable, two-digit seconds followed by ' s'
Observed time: 2 h 08 min 27 s
